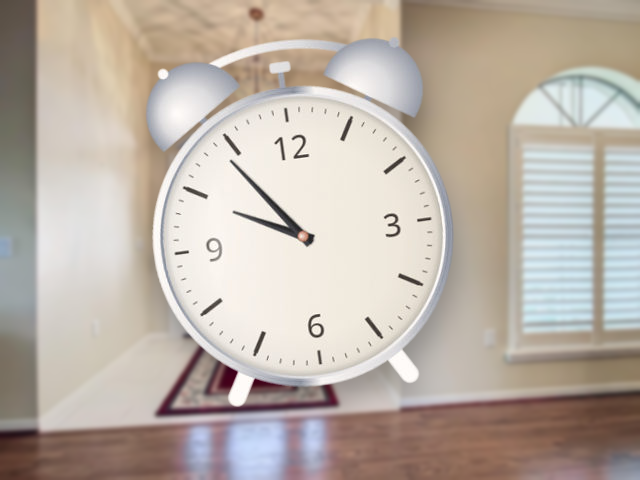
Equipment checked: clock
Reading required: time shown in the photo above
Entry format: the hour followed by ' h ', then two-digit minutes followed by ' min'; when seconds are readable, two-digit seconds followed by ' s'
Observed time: 9 h 54 min
